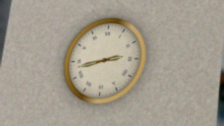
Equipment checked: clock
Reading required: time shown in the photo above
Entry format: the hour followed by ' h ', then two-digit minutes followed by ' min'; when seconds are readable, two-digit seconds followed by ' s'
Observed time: 2 h 43 min
